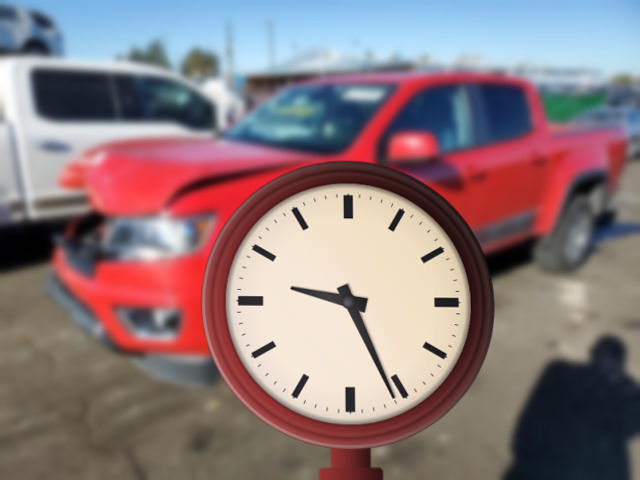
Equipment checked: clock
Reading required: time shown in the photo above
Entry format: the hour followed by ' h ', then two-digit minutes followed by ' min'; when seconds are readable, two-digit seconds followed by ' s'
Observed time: 9 h 26 min
